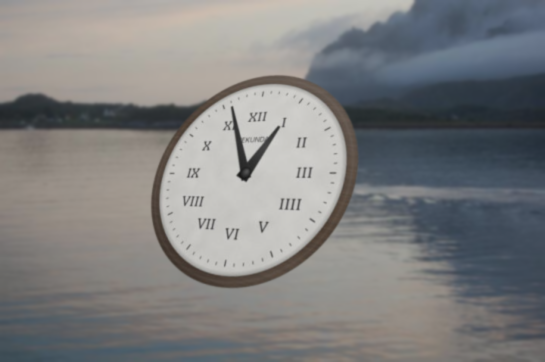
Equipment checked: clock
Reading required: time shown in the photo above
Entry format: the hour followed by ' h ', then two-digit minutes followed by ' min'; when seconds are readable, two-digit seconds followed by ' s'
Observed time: 12 h 56 min
